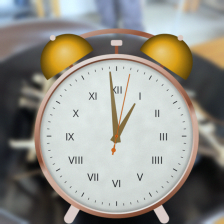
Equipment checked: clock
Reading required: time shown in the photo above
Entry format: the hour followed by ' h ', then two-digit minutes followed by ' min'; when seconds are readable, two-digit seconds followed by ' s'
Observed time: 12 h 59 min 02 s
